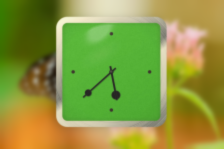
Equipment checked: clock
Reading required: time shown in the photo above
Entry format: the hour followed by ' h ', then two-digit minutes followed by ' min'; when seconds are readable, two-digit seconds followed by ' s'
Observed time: 5 h 38 min
